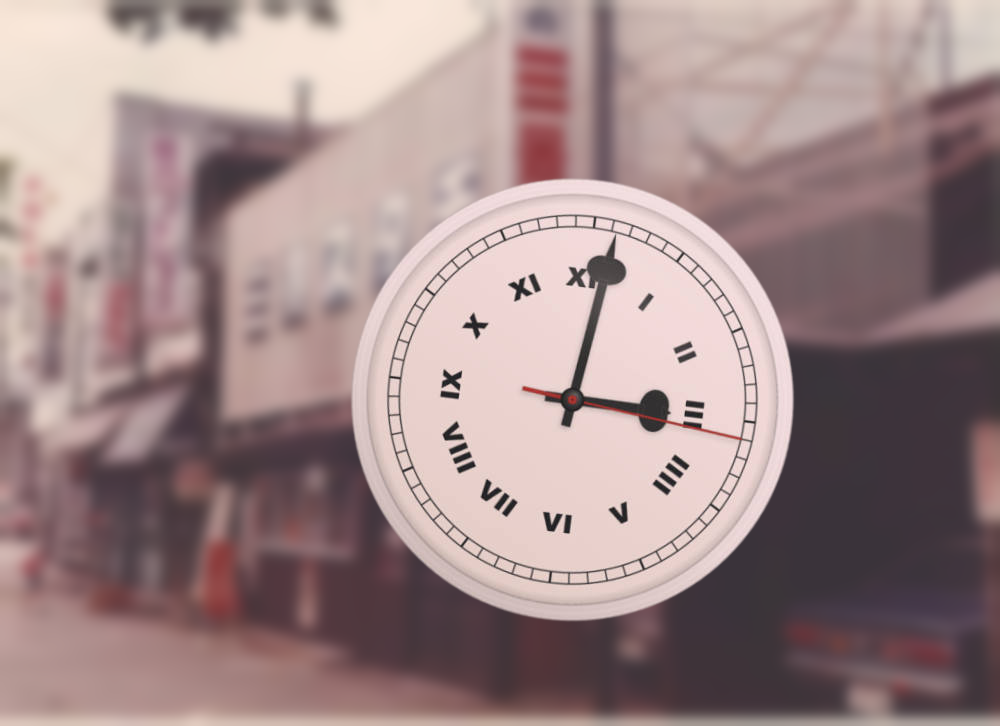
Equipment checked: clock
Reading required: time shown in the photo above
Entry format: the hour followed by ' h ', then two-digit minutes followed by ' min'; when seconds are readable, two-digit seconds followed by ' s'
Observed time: 3 h 01 min 16 s
